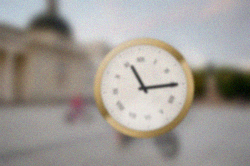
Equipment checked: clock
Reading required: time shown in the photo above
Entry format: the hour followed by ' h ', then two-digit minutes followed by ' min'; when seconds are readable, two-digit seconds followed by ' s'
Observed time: 11 h 15 min
